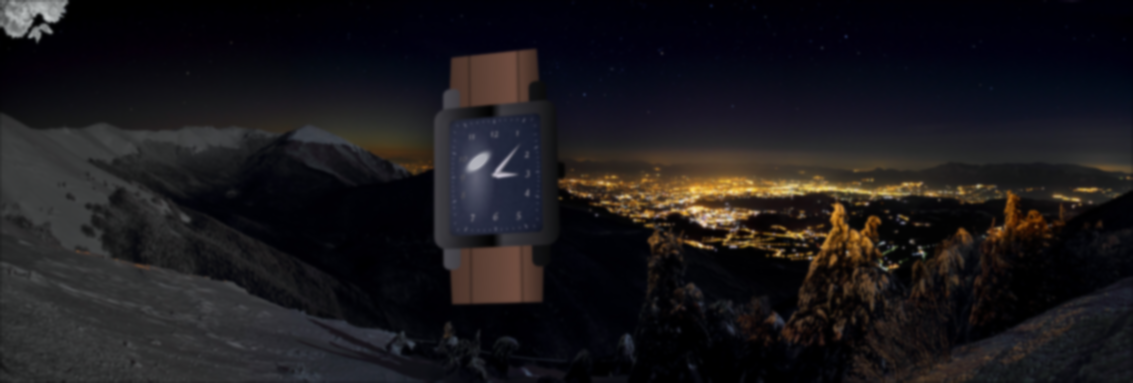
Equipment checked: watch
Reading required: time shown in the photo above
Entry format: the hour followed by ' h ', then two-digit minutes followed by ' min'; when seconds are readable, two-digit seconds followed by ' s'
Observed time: 3 h 07 min
